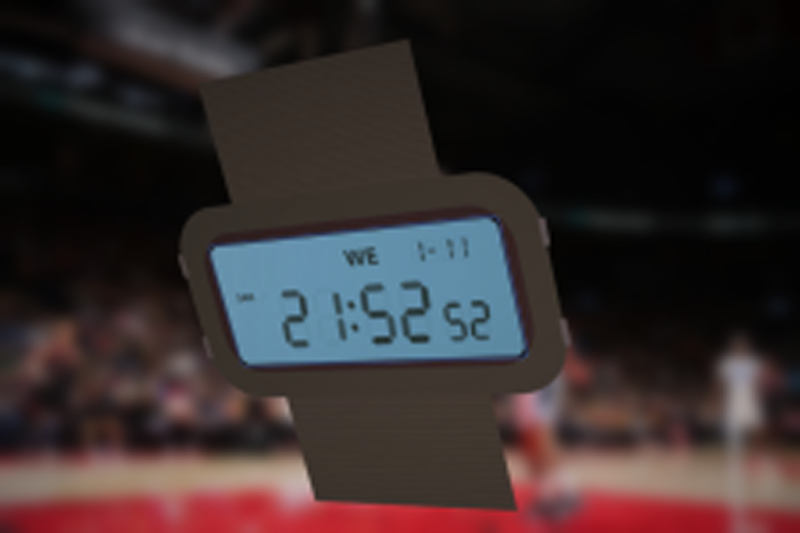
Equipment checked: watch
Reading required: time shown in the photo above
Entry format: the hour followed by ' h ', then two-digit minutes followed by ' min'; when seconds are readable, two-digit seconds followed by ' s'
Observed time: 21 h 52 min 52 s
